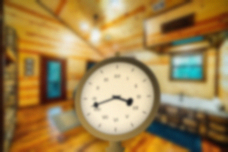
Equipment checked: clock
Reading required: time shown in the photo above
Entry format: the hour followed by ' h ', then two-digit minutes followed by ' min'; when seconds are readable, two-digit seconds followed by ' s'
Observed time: 3 h 42 min
